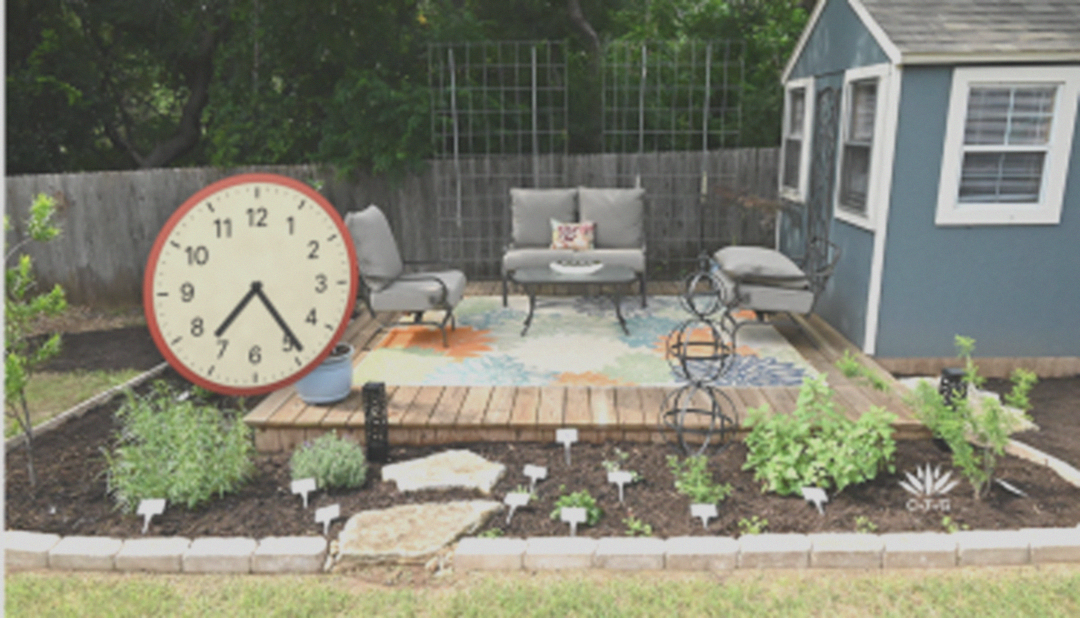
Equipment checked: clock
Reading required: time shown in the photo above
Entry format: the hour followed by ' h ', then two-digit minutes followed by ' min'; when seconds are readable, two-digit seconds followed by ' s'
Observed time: 7 h 24 min
